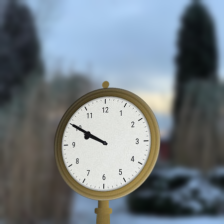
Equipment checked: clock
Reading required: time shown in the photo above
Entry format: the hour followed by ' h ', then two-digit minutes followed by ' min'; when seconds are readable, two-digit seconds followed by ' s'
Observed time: 9 h 50 min
